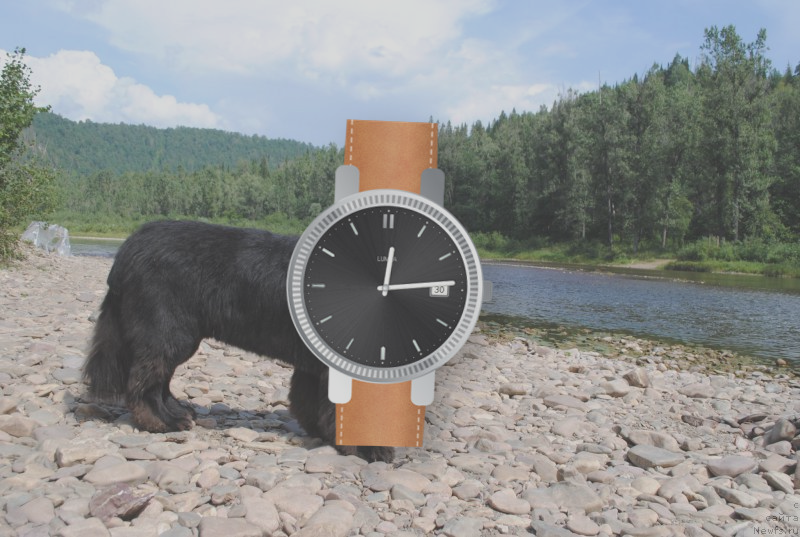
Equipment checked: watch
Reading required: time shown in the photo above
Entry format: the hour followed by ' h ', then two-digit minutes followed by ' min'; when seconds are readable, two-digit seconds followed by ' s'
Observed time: 12 h 14 min
